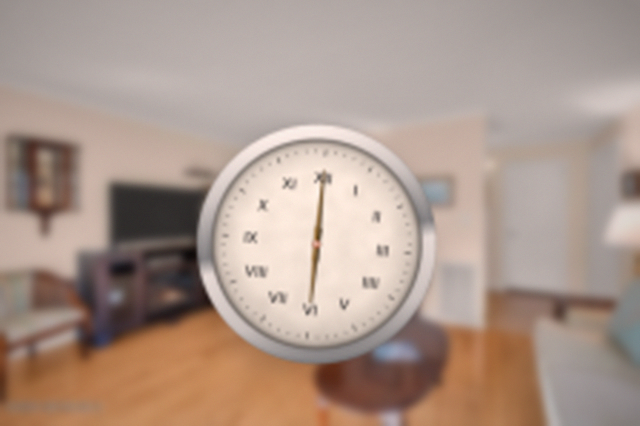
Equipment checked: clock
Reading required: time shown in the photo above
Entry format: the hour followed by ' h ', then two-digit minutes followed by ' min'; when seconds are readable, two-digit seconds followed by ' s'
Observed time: 6 h 00 min
